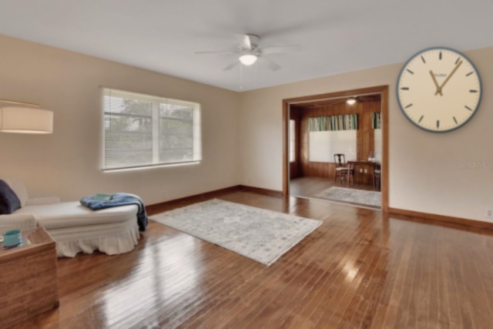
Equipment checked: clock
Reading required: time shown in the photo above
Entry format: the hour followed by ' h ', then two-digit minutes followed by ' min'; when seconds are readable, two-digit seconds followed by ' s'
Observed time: 11 h 06 min
